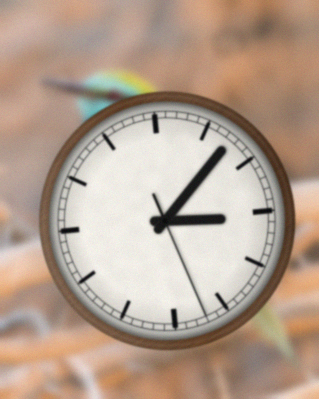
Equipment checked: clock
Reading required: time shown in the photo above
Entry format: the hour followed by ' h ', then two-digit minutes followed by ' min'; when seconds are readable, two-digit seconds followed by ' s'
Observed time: 3 h 07 min 27 s
